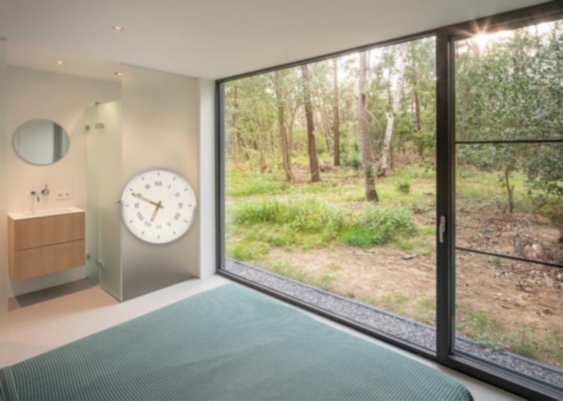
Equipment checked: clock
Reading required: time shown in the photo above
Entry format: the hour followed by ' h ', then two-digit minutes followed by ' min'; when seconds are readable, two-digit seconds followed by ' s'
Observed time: 6 h 49 min
